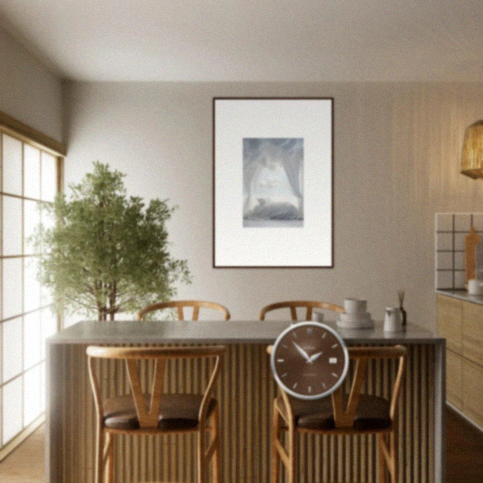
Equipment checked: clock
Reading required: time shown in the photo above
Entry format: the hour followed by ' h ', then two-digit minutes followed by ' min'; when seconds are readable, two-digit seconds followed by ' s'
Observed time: 1 h 53 min
